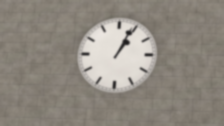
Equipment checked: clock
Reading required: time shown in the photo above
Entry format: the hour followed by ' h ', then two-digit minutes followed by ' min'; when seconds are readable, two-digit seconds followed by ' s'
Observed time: 1 h 04 min
